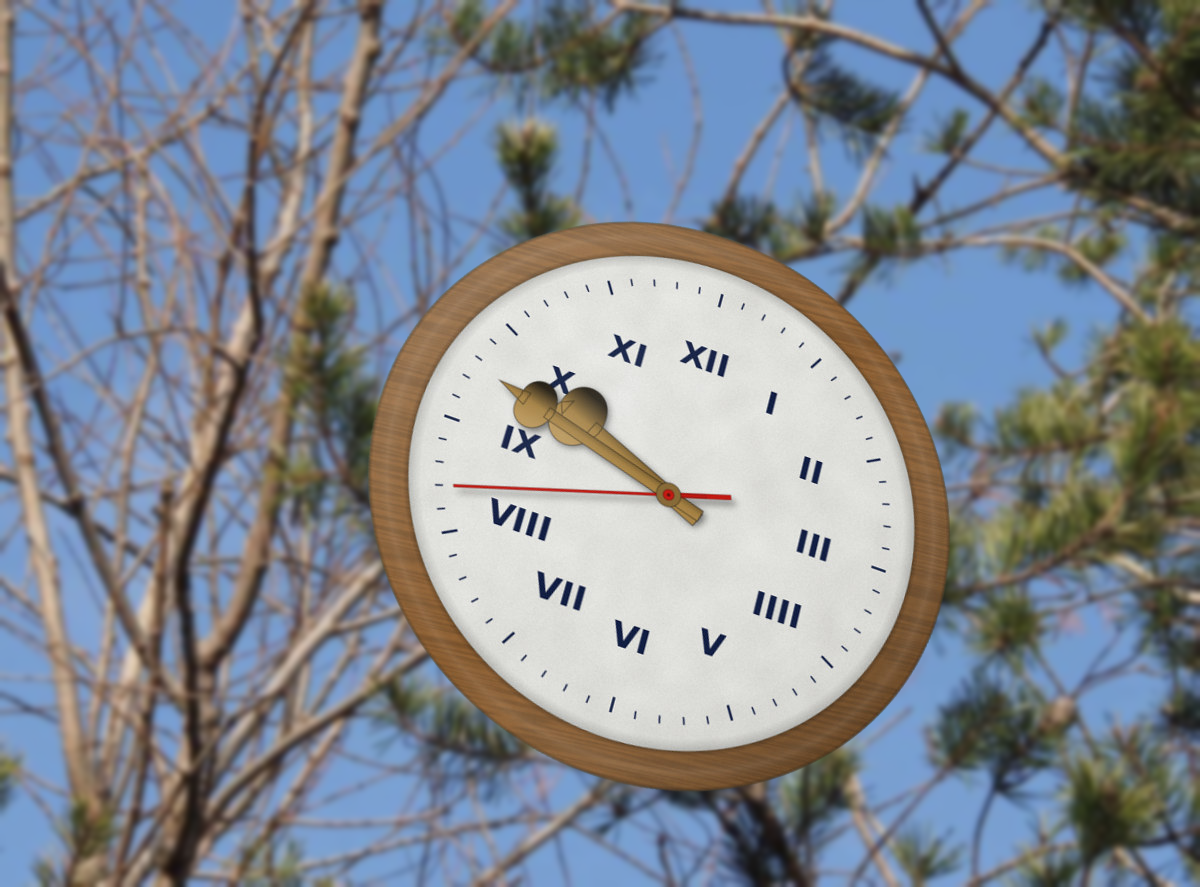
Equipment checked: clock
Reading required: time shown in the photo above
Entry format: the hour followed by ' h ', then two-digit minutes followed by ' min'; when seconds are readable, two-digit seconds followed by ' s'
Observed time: 9 h 47 min 42 s
